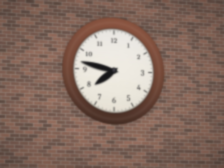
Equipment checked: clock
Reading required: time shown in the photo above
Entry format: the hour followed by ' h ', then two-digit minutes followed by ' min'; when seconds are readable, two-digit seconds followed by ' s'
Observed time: 7 h 47 min
